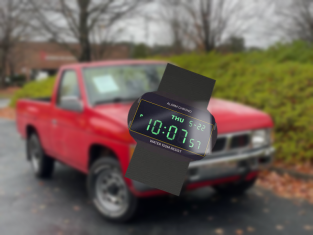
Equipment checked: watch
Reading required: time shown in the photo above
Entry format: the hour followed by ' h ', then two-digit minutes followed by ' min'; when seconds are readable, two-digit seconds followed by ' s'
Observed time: 10 h 07 min 57 s
